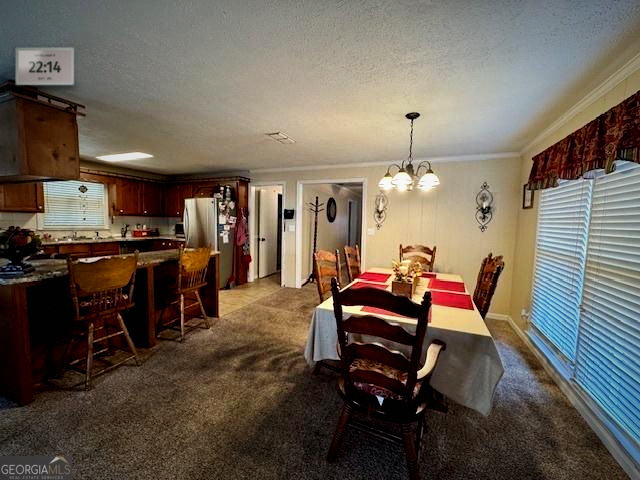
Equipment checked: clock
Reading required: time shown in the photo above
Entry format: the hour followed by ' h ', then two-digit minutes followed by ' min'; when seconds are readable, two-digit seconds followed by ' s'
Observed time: 22 h 14 min
